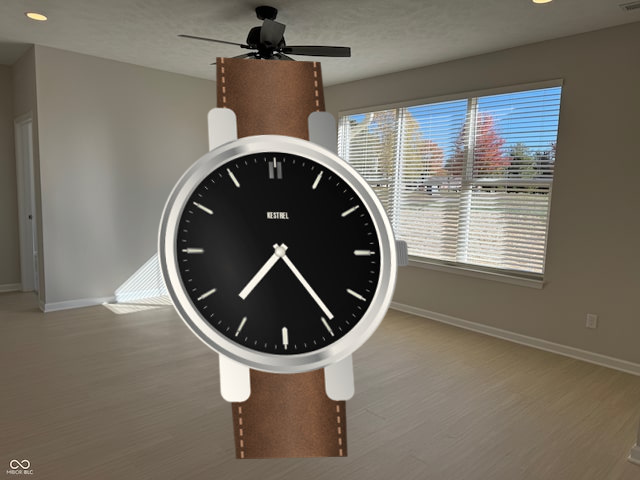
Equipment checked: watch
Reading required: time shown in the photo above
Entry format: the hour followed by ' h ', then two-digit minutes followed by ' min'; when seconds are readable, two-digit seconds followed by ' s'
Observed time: 7 h 24 min
